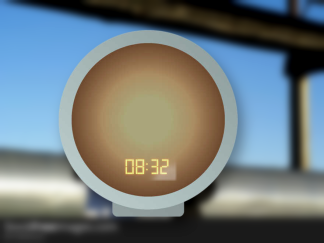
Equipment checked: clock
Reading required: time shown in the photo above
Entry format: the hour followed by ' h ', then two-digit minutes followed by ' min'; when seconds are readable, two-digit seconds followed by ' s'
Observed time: 8 h 32 min
